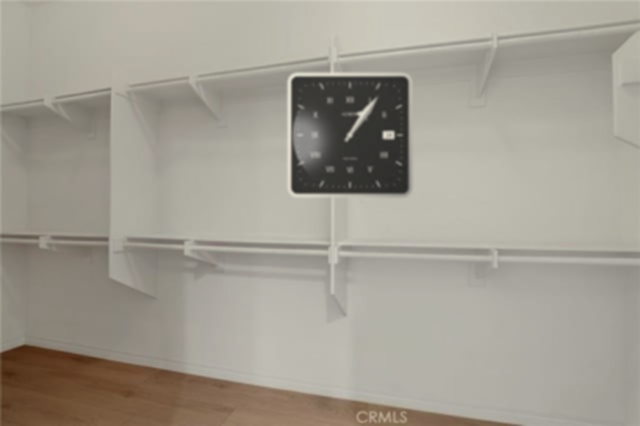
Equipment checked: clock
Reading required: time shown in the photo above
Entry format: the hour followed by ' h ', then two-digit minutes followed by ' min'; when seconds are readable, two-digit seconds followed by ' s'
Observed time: 1 h 06 min
